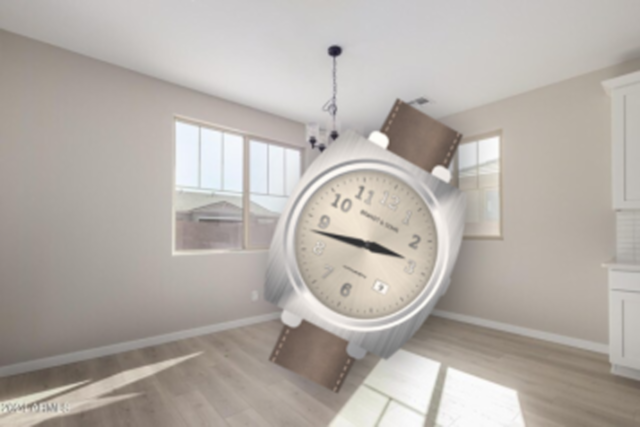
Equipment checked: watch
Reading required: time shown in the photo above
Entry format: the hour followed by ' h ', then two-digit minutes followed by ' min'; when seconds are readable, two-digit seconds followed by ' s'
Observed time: 2 h 43 min
